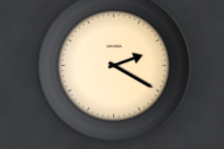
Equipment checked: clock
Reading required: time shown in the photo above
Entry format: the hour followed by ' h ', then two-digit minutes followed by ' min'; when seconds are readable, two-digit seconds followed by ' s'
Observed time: 2 h 20 min
